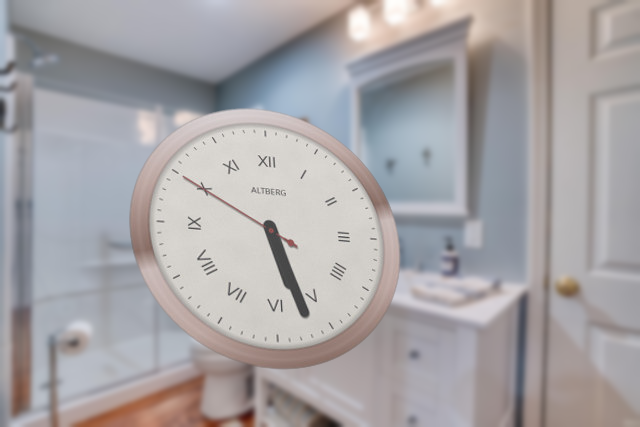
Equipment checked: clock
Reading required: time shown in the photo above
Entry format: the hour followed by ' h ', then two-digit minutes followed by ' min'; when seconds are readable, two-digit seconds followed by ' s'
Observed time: 5 h 26 min 50 s
